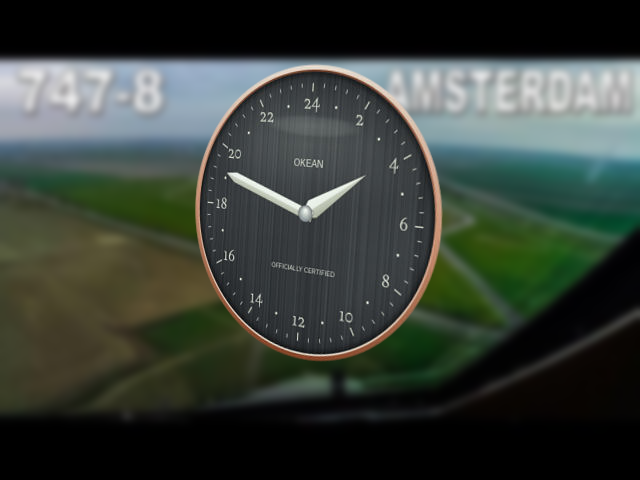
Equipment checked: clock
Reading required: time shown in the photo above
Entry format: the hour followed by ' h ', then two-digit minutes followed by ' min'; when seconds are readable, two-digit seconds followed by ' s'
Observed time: 3 h 48 min
